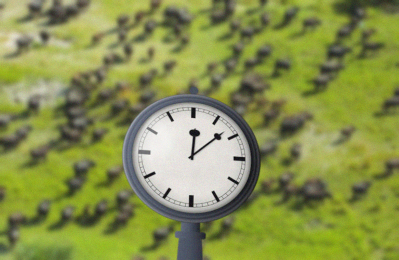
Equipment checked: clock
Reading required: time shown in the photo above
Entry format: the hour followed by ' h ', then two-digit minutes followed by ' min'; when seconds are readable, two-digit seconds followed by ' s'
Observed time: 12 h 08 min
